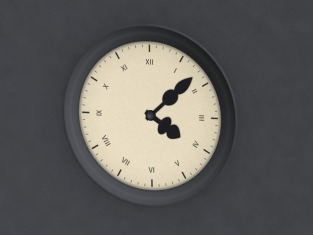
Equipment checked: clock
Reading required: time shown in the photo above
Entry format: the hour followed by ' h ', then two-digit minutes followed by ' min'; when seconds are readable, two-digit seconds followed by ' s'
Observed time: 4 h 08 min
